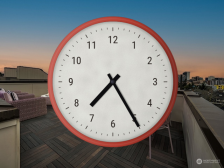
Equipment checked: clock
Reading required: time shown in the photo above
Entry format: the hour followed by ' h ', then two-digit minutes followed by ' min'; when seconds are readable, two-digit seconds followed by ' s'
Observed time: 7 h 25 min
